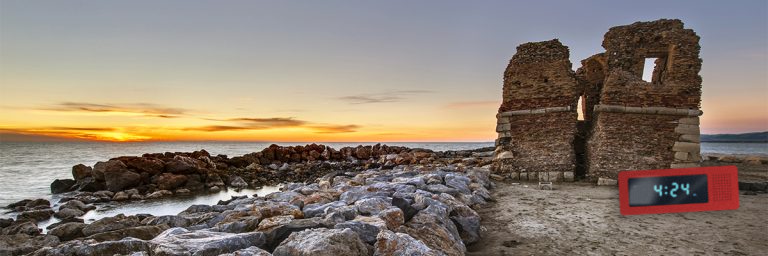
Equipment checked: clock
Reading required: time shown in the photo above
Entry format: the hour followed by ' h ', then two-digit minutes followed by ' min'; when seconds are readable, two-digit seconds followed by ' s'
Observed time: 4 h 24 min
